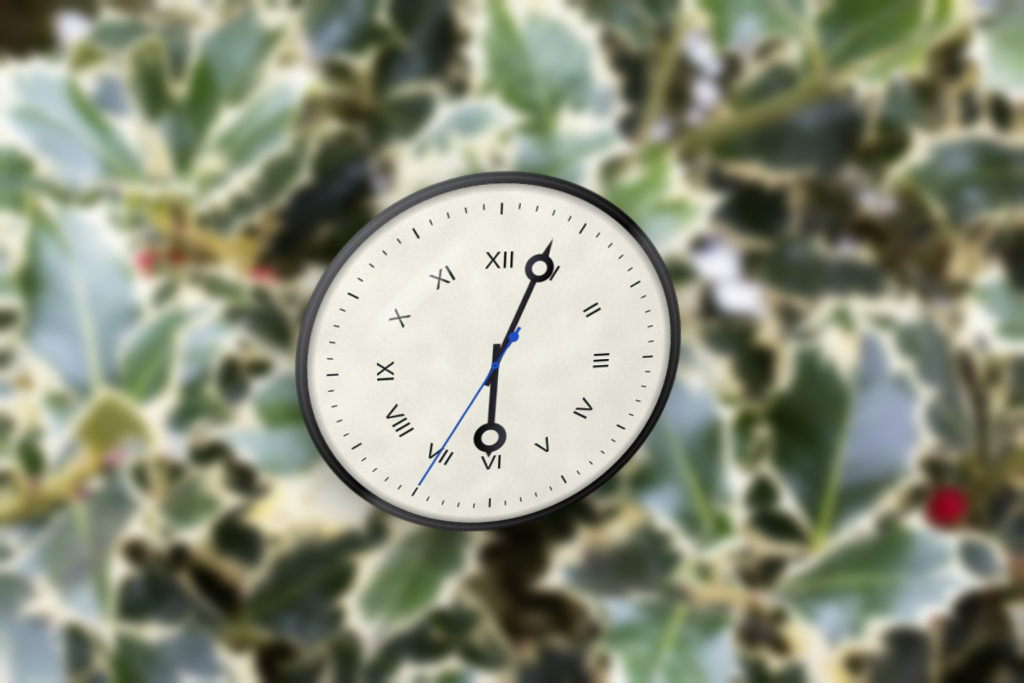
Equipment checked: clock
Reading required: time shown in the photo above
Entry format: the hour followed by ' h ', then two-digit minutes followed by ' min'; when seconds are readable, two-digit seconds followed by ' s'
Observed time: 6 h 03 min 35 s
